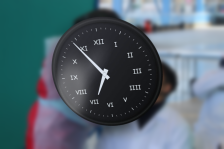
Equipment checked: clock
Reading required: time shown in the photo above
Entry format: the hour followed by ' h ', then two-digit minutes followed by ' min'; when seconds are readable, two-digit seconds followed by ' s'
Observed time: 6 h 54 min
